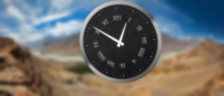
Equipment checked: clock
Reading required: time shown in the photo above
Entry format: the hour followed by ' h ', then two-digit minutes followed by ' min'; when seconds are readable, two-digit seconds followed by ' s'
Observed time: 12 h 51 min
